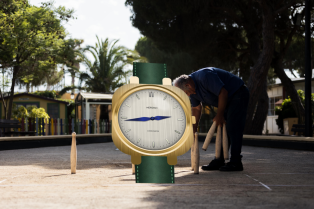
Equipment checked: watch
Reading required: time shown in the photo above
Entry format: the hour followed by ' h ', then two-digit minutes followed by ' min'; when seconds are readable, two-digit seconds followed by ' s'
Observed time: 2 h 44 min
